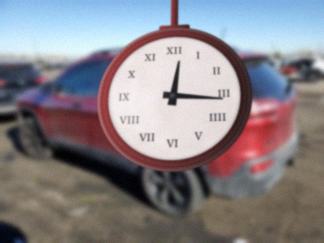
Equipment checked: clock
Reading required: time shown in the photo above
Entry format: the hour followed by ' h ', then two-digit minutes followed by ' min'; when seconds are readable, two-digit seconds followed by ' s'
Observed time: 12 h 16 min
